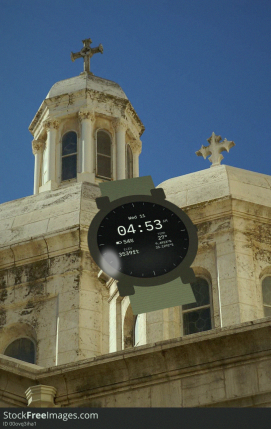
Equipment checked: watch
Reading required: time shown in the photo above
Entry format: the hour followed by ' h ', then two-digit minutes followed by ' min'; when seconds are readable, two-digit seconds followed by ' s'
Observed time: 4 h 53 min
